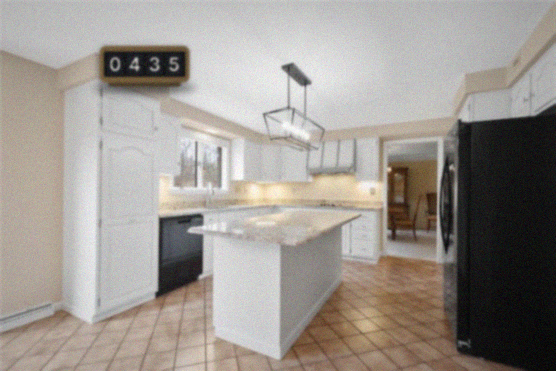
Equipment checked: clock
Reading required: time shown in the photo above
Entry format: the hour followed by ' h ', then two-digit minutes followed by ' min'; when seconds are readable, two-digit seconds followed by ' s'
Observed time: 4 h 35 min
